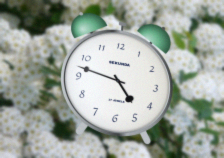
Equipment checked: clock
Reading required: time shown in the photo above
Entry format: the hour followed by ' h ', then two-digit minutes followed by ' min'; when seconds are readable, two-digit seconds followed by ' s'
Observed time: 4 h 47 min
